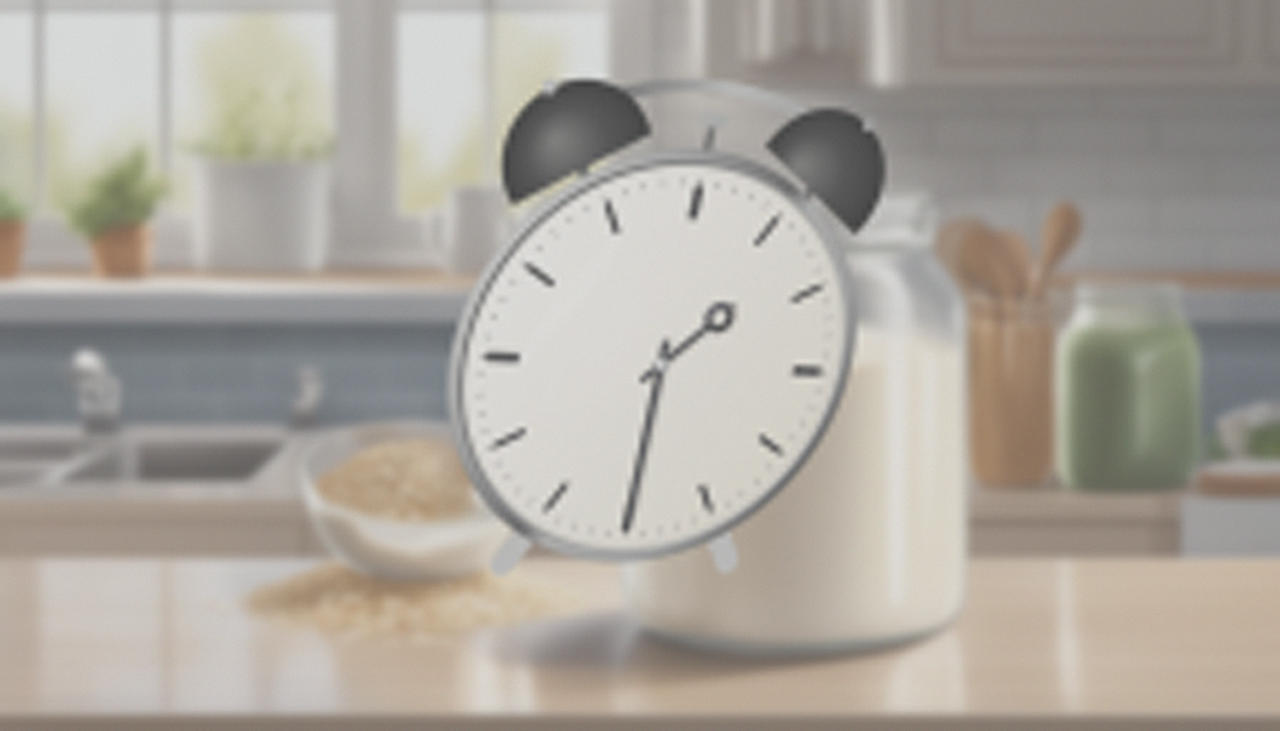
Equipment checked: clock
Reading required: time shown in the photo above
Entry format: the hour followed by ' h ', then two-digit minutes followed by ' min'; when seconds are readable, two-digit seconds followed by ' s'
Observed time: 1 h 30 min
